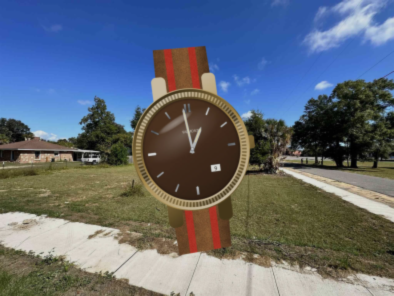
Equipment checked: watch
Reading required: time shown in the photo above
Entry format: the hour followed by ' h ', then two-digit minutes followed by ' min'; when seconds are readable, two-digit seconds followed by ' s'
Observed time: 12 h 59 min
